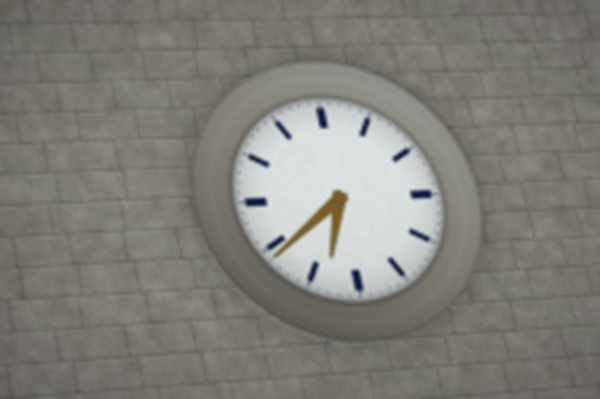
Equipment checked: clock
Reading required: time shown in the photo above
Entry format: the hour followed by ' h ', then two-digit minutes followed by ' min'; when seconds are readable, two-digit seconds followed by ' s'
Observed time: 6 h 39 min
